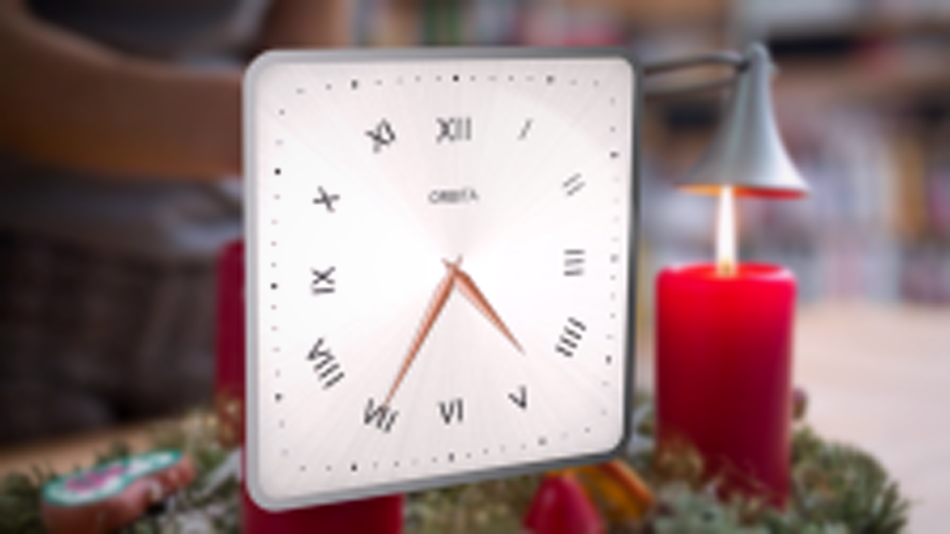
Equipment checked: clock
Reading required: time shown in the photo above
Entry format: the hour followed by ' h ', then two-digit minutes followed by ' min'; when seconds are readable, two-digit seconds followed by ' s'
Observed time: 4 h 35 min
